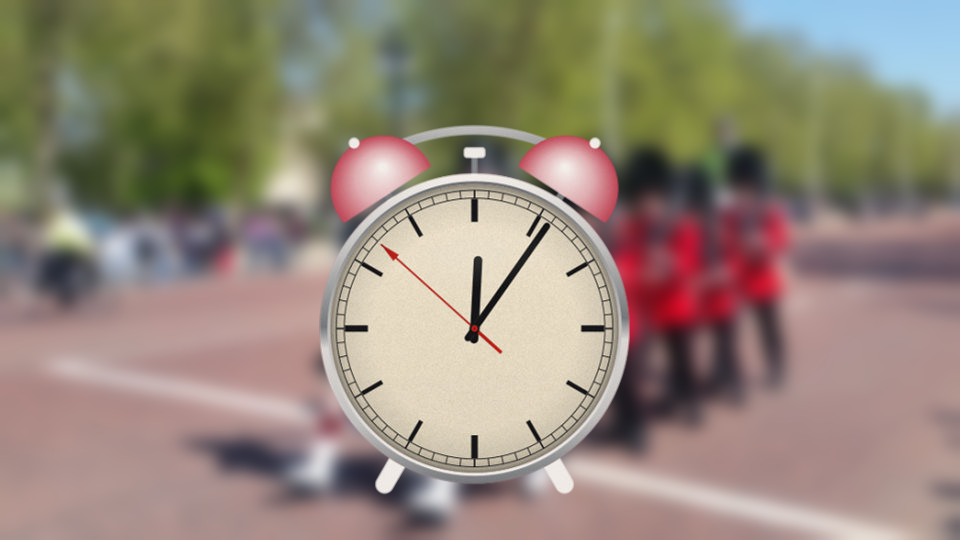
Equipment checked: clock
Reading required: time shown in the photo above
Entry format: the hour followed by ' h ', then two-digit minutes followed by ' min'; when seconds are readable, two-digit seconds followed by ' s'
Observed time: 12 h 05 min 52 s
